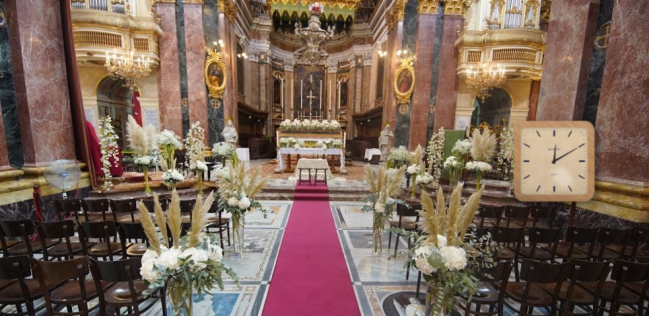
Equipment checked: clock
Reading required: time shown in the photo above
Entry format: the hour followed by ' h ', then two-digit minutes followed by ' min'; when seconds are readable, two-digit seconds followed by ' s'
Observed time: 12 h 10 min
